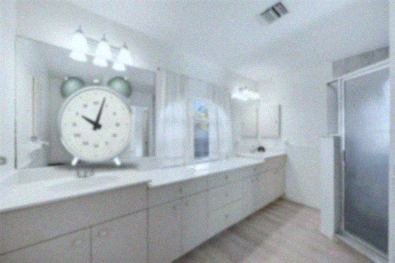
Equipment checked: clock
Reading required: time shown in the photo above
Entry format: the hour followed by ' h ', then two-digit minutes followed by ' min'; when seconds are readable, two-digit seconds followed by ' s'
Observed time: 10 h 03 min
